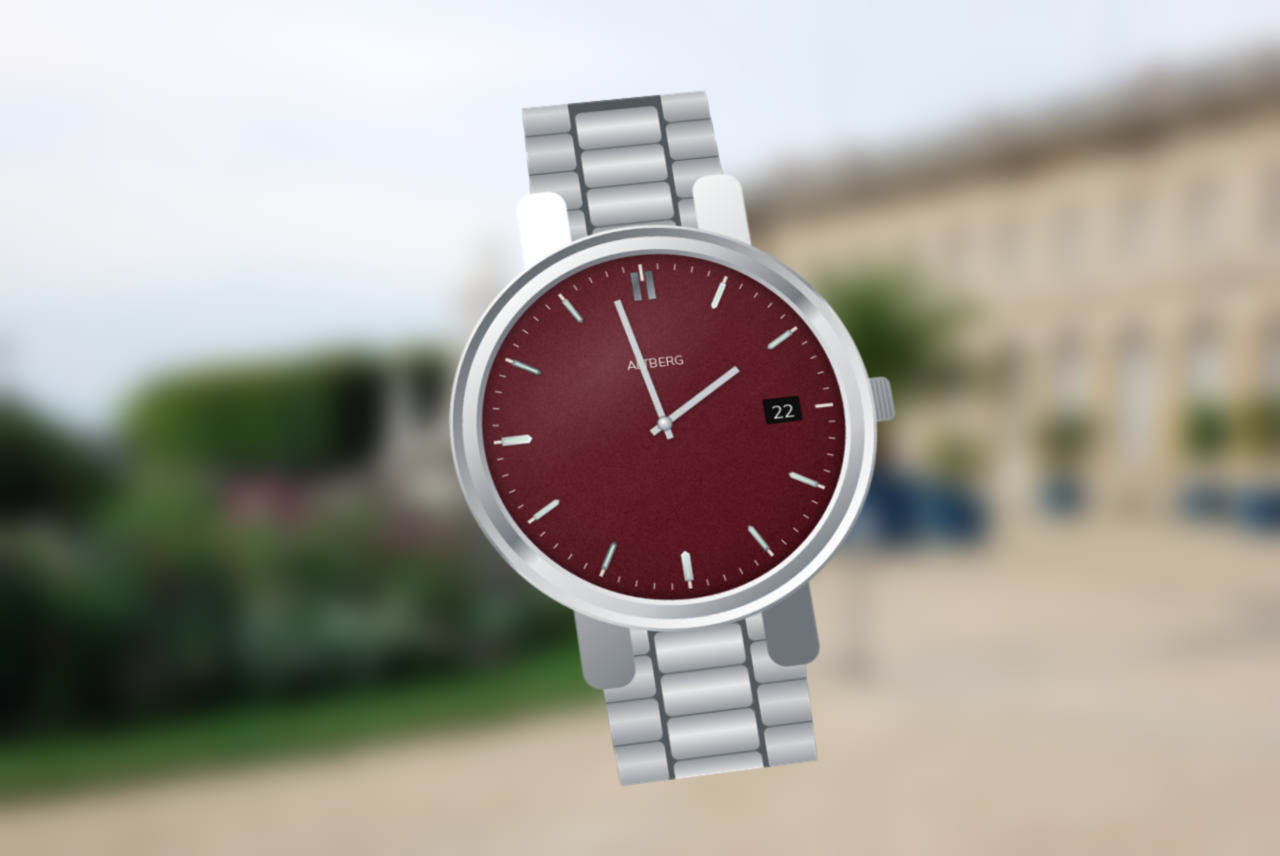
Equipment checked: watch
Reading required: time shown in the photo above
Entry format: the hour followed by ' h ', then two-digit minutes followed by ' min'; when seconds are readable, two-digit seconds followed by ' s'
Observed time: 1 h 58 min
